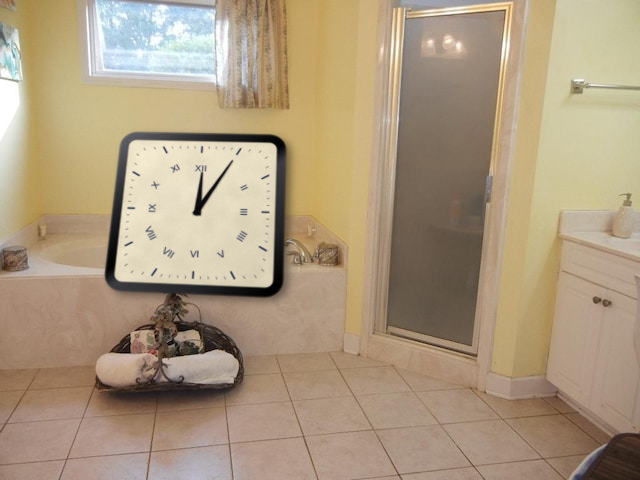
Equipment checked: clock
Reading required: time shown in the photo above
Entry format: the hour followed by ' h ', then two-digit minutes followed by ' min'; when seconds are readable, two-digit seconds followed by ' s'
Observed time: 12 h 05 min
